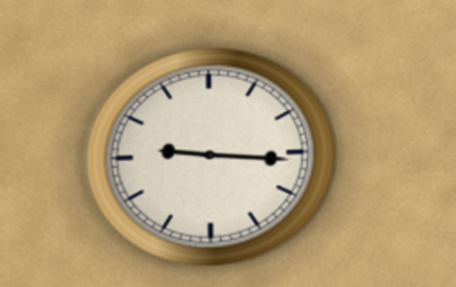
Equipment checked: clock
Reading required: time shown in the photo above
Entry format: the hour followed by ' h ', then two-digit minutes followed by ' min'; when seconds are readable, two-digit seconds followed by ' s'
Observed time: 9 h 16 min
